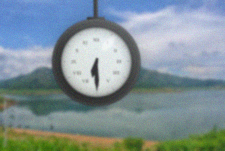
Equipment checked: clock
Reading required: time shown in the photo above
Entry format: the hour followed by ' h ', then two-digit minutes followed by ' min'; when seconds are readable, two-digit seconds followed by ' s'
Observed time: 6 h 30 min
